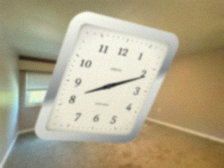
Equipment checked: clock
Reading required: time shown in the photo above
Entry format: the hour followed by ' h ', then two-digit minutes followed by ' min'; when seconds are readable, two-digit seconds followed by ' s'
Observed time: 8 h 11 min
